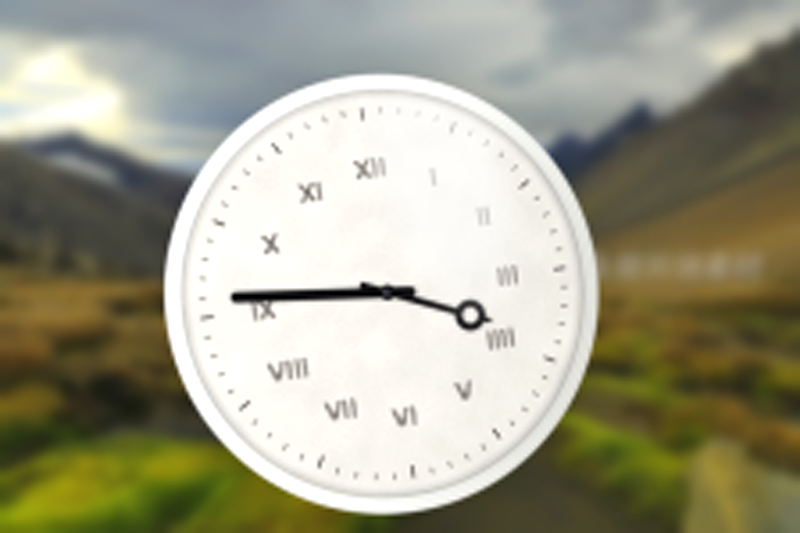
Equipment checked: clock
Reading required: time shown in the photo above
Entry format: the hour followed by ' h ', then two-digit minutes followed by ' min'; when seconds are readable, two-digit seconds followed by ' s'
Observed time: 3 h 46 min
